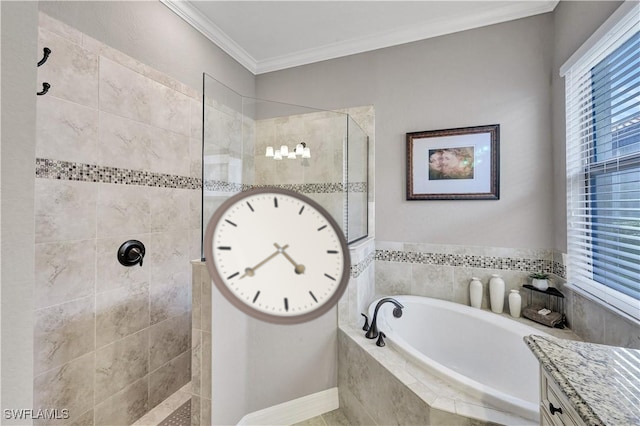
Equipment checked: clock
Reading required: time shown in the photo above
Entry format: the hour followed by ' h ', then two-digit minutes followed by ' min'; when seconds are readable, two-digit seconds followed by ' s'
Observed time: 4 h 39 min
